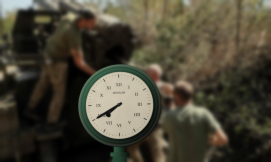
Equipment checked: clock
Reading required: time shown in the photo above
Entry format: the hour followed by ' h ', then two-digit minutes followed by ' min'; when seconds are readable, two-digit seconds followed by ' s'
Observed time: 7 h 40 min
